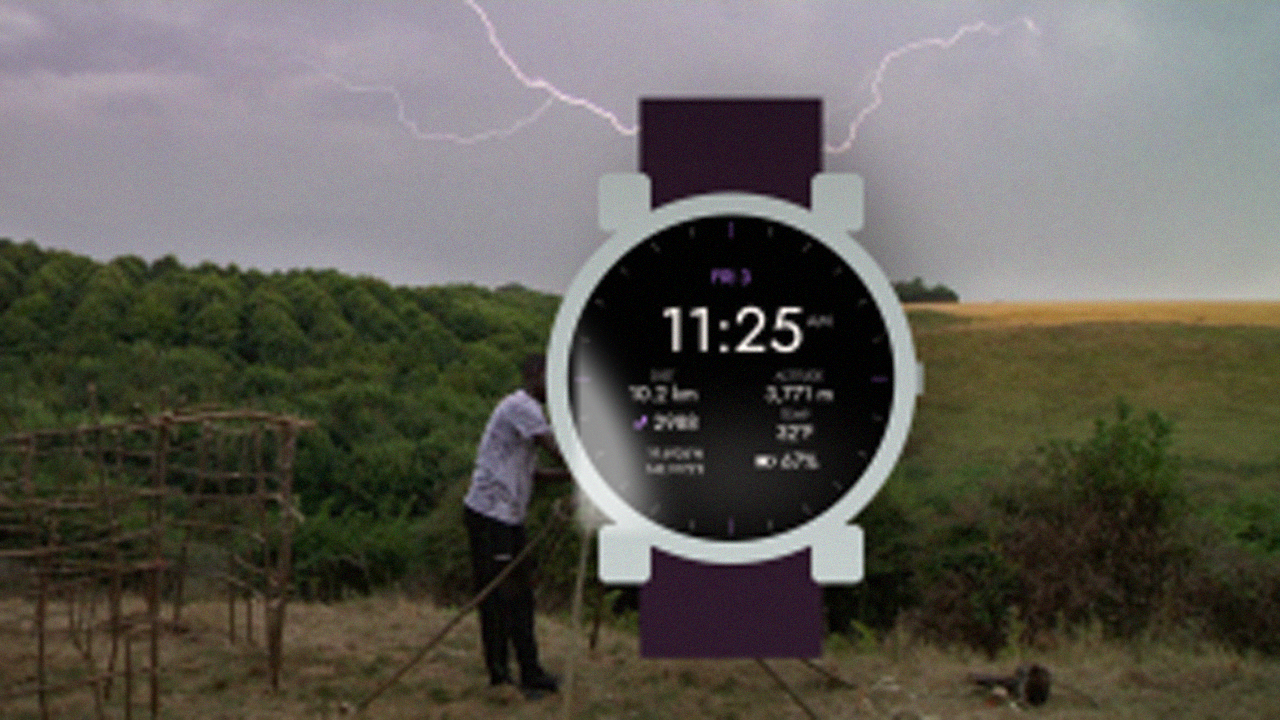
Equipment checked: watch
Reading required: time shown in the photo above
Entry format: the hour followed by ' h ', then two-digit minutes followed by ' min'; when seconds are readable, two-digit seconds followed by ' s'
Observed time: 11 h 25 min
